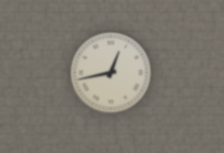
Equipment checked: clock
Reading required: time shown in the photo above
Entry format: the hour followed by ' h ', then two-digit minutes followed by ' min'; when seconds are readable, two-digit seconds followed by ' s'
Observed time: 12 h 43 min
